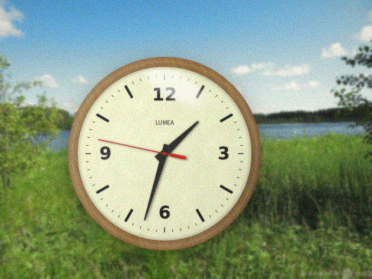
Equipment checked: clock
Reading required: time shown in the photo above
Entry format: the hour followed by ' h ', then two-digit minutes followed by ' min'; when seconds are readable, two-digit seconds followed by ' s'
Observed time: 1 h 32 min 47 s
